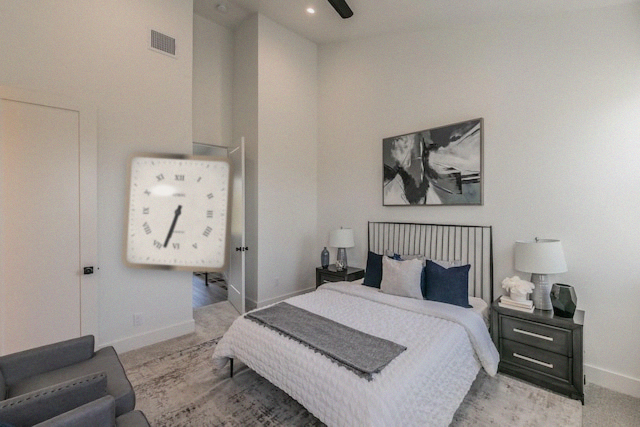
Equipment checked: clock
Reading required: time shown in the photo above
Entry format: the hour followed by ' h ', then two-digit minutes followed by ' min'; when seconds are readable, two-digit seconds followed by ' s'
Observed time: 6 h 33 min
